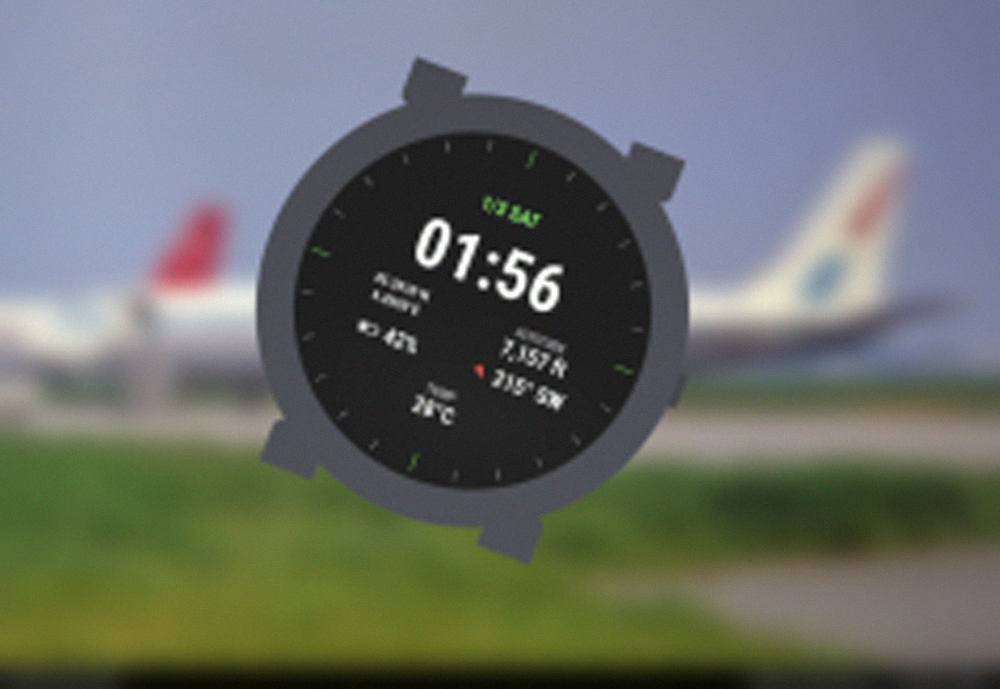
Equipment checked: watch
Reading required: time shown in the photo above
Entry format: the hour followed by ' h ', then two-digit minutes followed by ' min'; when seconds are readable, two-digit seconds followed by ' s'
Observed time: 1 h 56 min
